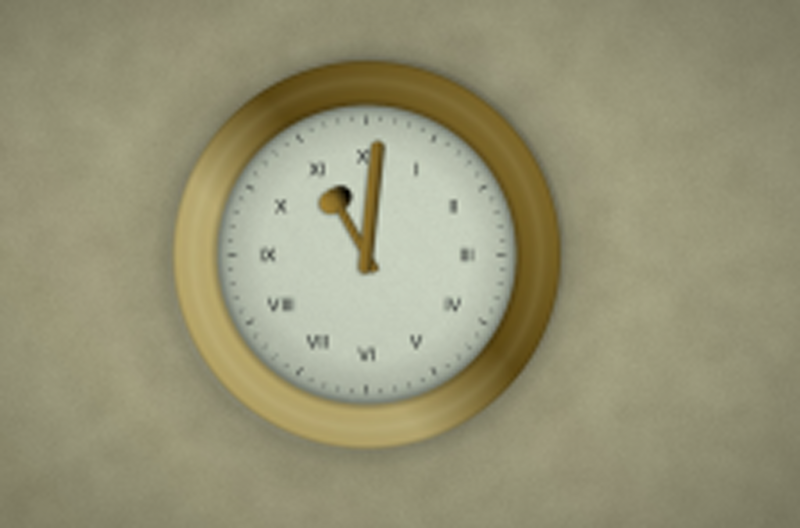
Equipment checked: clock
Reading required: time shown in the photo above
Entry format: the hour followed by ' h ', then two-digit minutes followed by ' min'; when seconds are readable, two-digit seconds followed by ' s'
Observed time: 11 h 01 min
